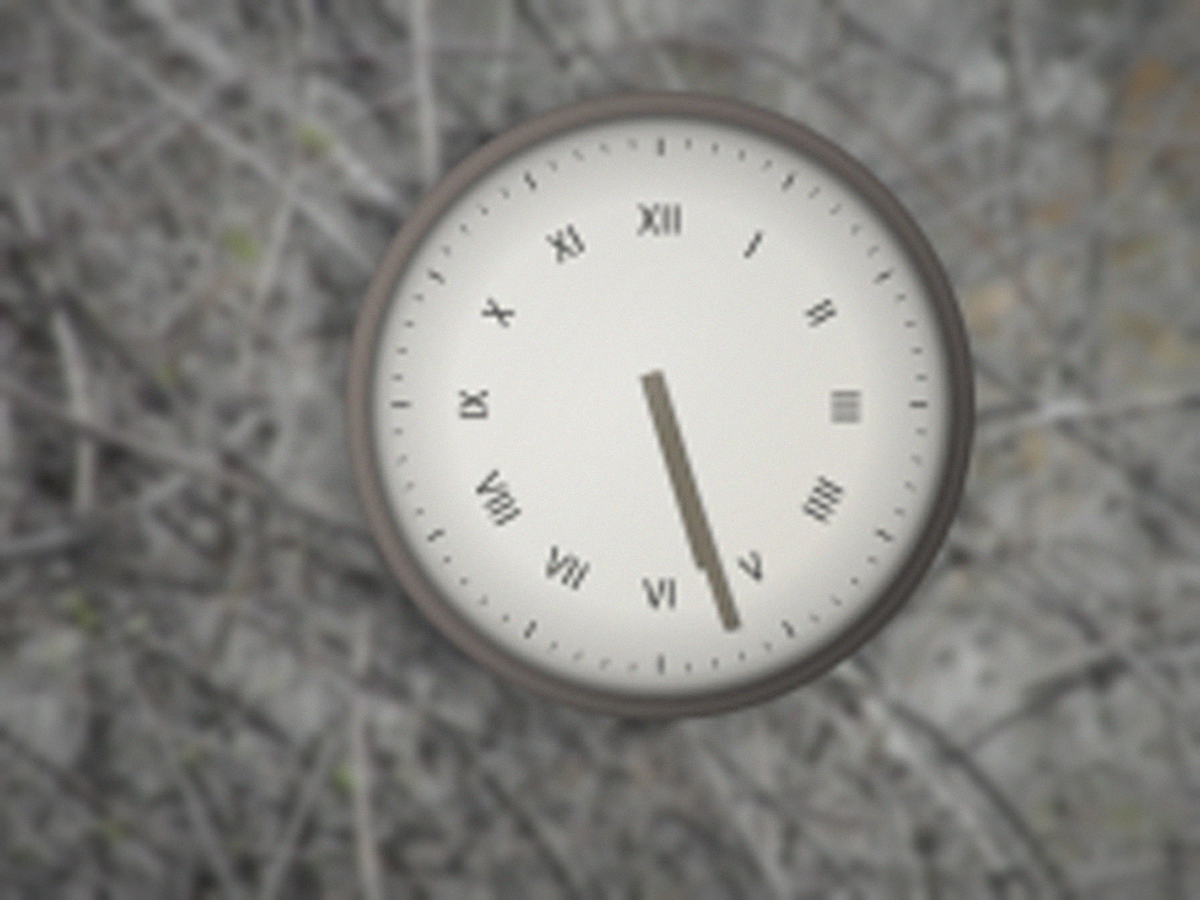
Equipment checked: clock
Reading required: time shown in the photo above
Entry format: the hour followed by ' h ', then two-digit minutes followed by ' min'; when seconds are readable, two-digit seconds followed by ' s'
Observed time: 5 h 27 min
